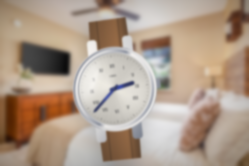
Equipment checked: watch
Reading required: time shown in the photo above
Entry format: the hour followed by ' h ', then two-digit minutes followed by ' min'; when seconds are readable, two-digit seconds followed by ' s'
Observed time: 2 h 38 min
